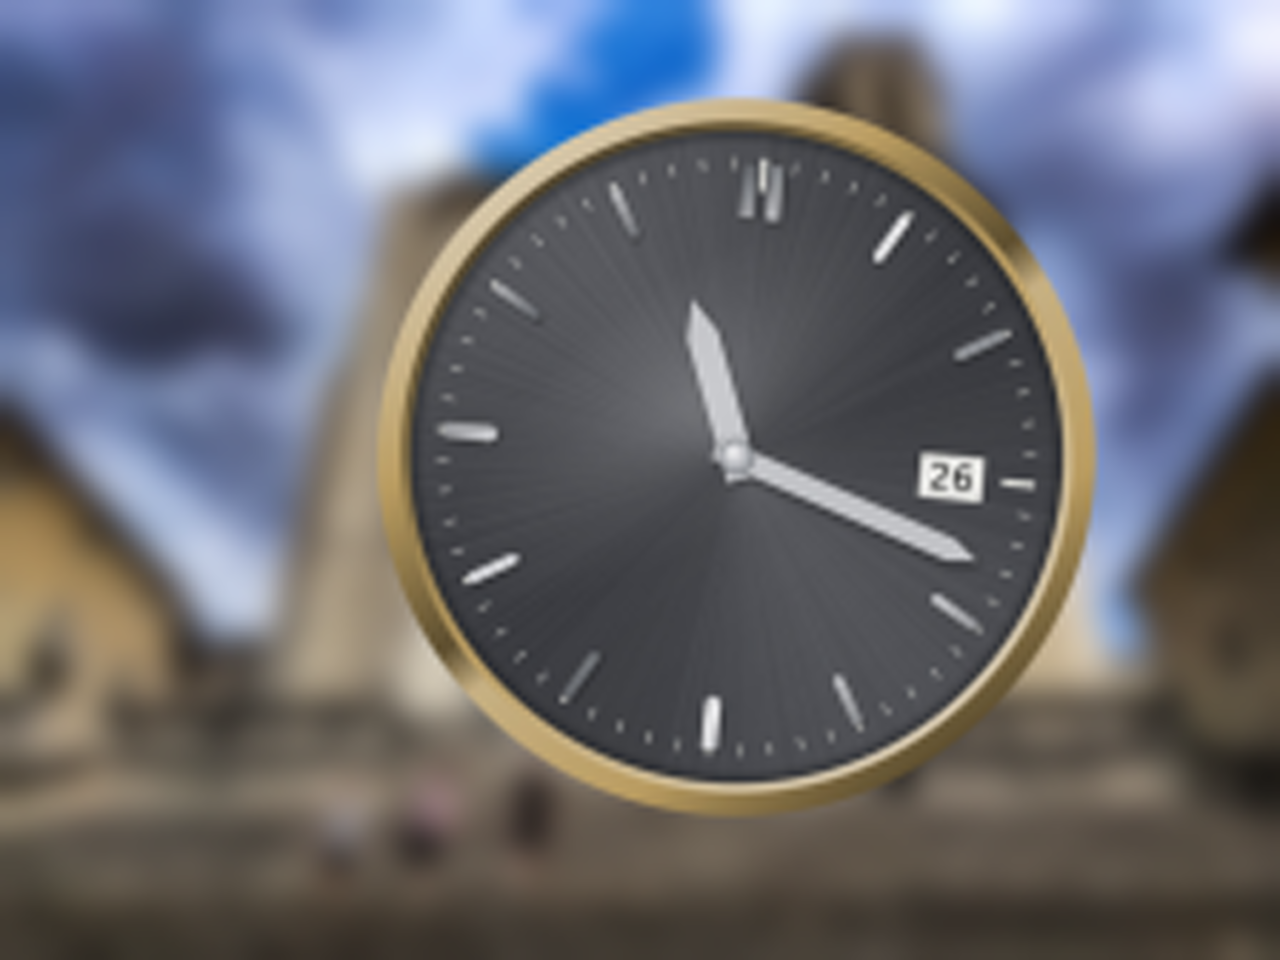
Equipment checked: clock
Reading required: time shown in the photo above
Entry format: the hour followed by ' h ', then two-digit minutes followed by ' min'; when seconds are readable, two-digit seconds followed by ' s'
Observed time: 11 h 18 min
